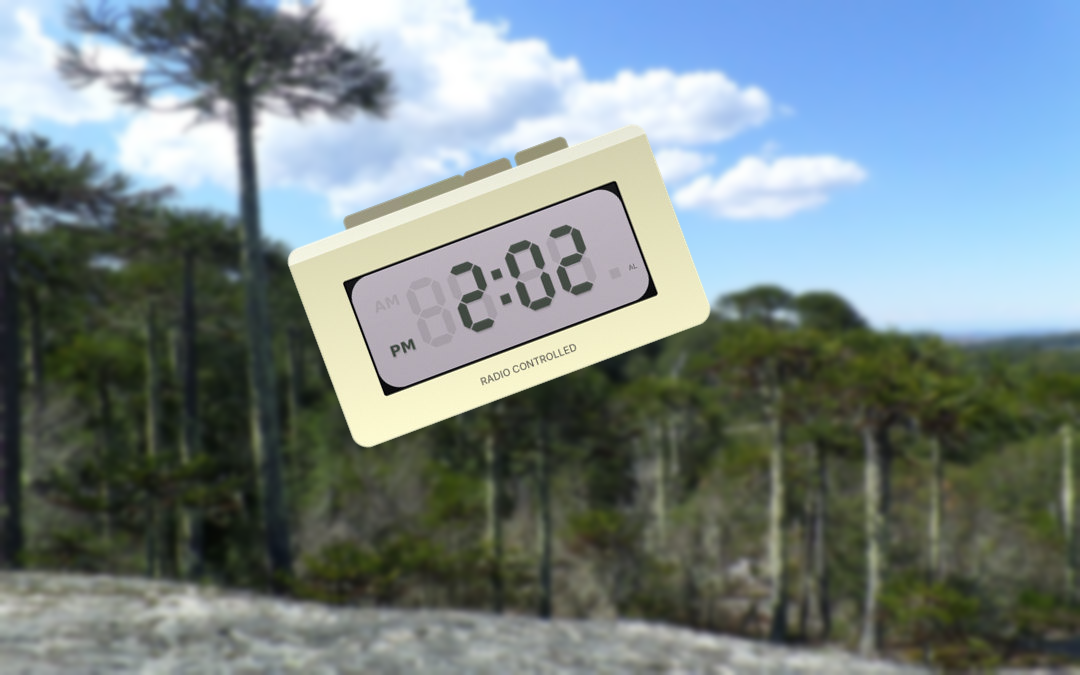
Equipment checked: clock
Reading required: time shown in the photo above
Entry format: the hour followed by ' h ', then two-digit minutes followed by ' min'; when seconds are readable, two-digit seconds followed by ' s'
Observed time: 2 h 02 min
